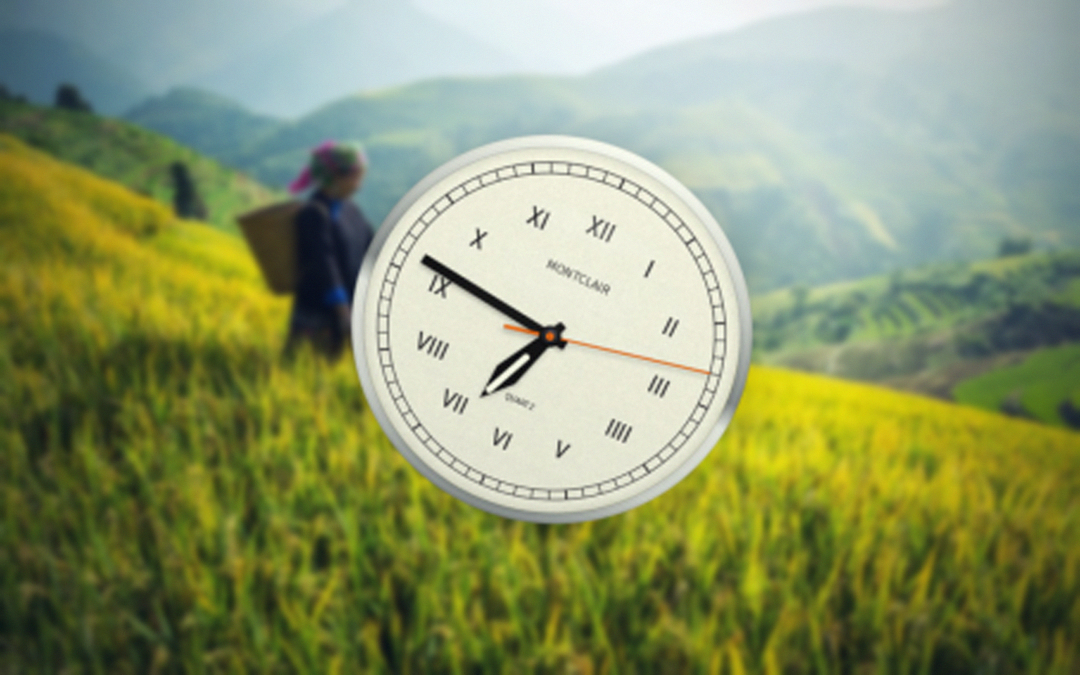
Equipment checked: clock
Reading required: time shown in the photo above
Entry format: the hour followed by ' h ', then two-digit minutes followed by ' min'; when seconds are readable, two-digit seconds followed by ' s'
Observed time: 6 h 46 min 13 s
